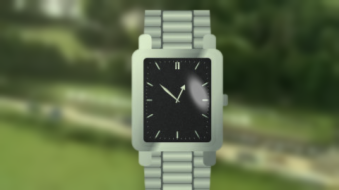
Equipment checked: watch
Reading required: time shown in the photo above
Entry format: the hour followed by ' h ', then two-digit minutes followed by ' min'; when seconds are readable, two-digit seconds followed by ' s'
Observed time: 12 h 52 min
